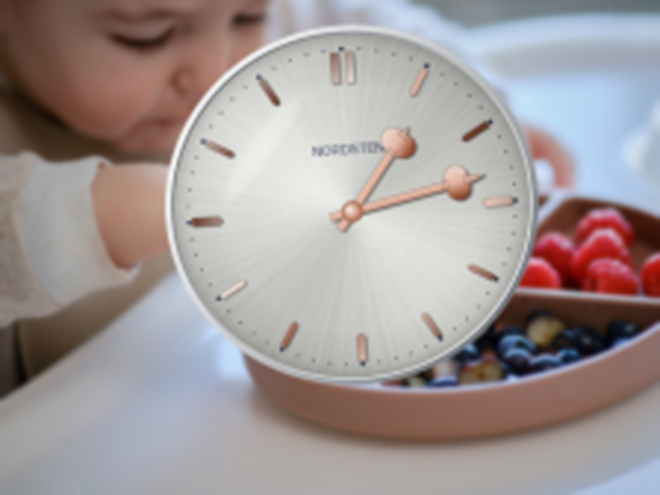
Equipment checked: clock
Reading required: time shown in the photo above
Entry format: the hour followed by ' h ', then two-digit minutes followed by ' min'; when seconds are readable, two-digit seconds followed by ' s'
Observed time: 1 h 13 min
